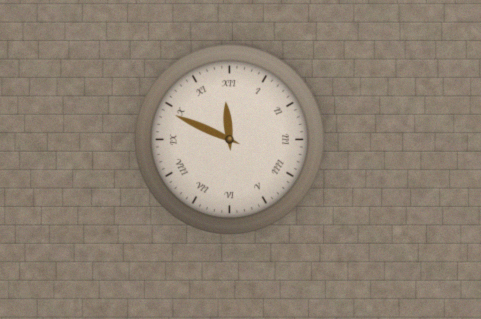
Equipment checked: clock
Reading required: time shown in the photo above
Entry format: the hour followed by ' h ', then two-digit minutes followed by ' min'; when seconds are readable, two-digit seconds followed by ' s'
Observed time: 11 h 49 min
